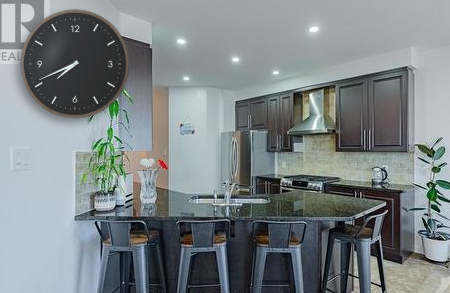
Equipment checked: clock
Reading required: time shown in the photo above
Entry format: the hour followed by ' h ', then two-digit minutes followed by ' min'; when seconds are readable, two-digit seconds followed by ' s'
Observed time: 7 h 41 min
